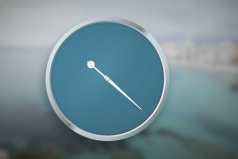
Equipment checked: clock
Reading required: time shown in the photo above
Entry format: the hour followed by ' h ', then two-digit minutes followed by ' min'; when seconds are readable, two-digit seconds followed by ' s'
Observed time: 10 h 22 min
